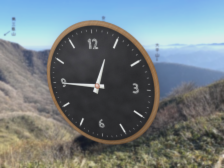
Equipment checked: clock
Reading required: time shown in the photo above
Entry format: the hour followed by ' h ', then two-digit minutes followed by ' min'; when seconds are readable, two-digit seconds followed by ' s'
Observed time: 12 h 45 min
